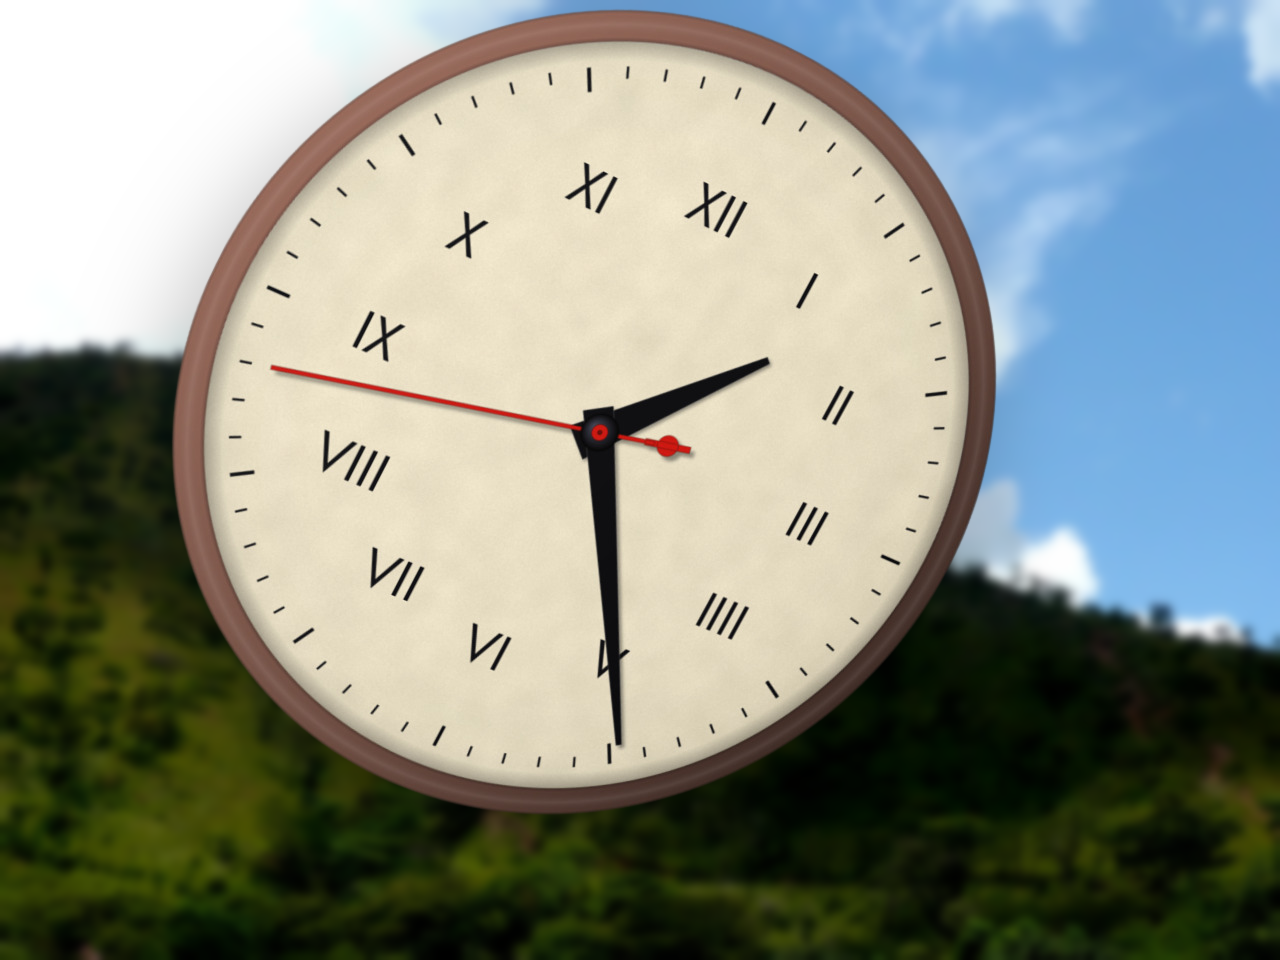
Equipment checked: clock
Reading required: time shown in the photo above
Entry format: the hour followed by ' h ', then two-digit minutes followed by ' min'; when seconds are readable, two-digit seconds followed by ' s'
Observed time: 1 h 24 min 43 s
